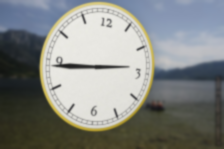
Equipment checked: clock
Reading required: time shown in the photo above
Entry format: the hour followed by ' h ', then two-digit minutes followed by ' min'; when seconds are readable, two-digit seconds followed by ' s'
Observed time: 2 h 44 min
